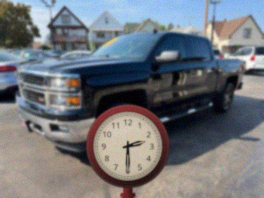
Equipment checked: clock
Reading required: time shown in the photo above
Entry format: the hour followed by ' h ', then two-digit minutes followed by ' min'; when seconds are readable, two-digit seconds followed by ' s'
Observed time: 2 h 30 min
